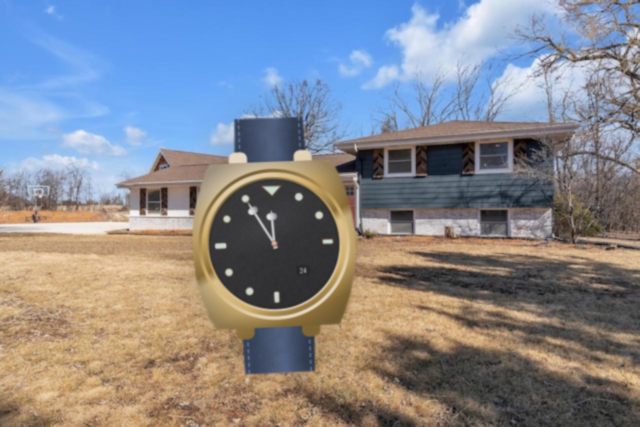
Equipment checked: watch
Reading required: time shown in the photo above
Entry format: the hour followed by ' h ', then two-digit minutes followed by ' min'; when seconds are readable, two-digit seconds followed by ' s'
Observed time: 11 h 55 min
